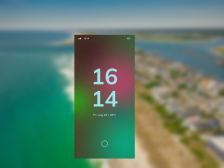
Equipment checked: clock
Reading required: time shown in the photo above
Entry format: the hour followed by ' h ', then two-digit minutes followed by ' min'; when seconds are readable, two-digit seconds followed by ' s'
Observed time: 16 h 14 min
